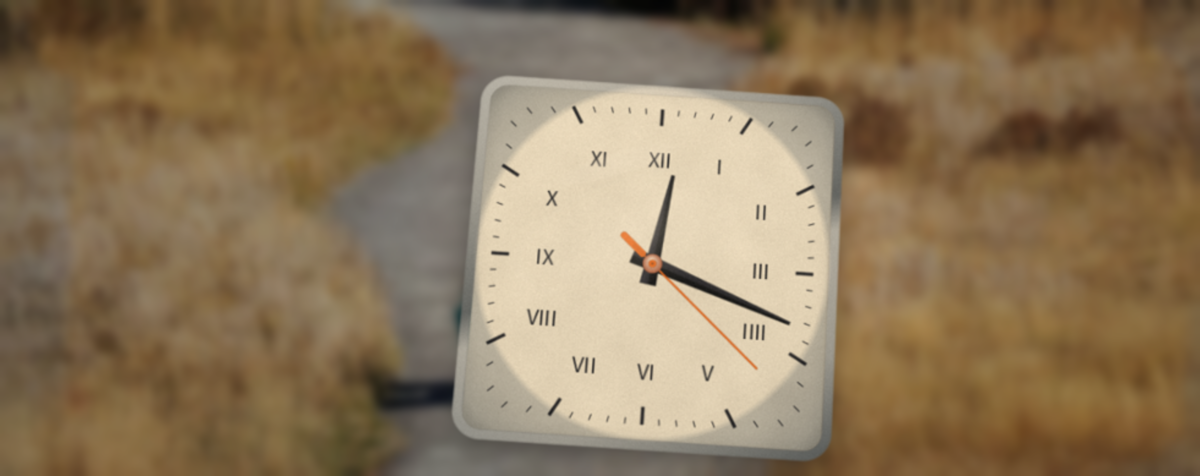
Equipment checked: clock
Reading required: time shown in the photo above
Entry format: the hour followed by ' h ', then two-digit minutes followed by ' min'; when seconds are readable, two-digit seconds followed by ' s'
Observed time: 12 h 18 min 22 s
